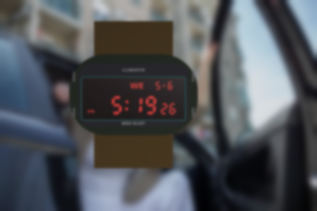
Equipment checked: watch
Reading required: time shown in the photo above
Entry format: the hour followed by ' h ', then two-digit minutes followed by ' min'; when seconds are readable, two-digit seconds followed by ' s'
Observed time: 5 h 19 min 26 s
